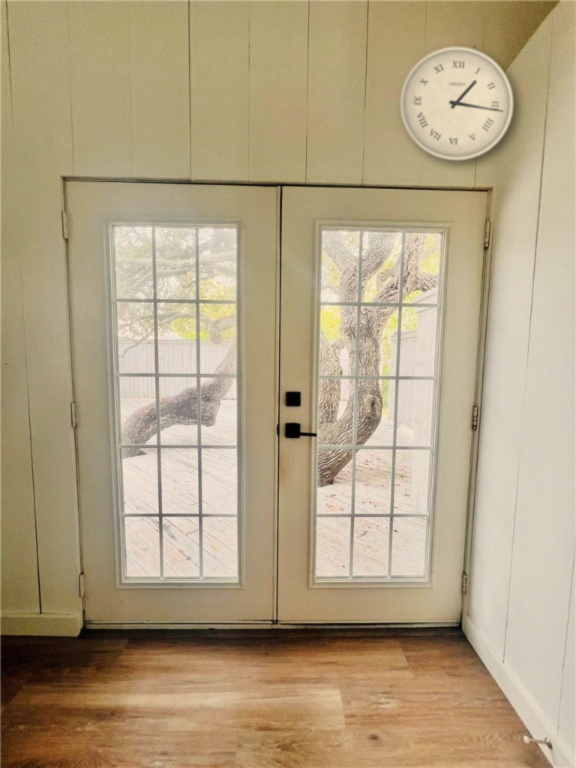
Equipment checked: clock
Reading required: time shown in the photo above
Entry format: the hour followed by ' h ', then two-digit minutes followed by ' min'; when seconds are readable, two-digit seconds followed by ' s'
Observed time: 1 h 16 min
